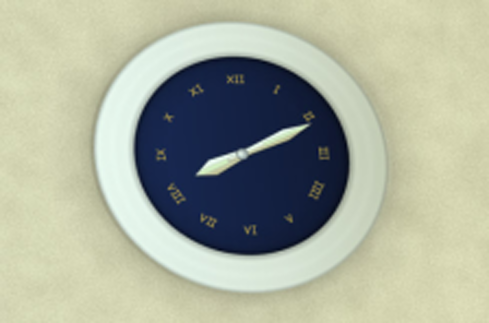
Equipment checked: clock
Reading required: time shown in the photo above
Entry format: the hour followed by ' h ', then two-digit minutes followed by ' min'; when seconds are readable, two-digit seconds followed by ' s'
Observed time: 8 h 11 min
